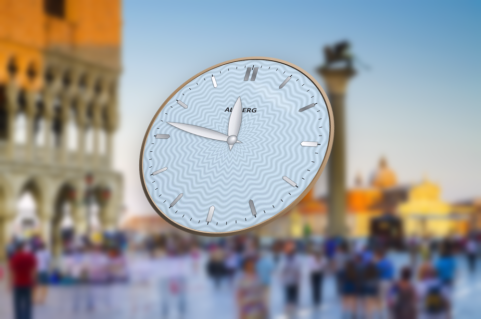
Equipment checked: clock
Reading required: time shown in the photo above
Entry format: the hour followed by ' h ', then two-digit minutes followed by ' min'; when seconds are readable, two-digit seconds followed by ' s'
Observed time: 11 h 47 min
